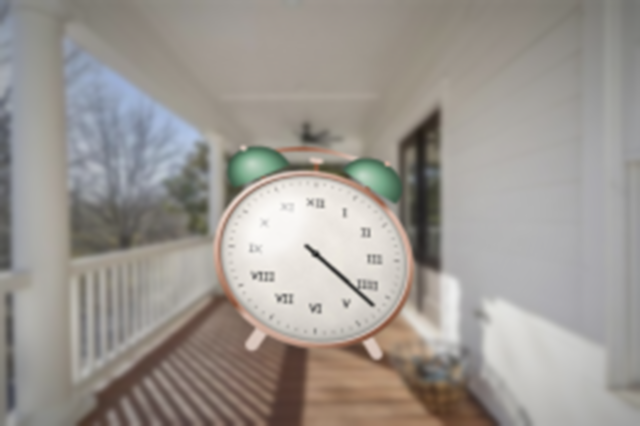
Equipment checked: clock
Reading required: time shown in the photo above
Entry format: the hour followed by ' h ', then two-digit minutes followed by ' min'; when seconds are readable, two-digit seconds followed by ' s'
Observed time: 4 h 22 min
